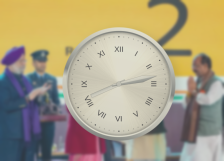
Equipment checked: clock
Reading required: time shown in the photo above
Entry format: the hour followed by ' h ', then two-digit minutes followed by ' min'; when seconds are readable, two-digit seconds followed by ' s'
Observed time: 8 h 13 min
